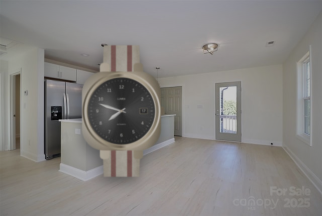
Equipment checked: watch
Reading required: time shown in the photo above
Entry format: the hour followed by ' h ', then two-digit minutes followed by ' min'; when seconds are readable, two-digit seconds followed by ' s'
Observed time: 7 h 48 min
